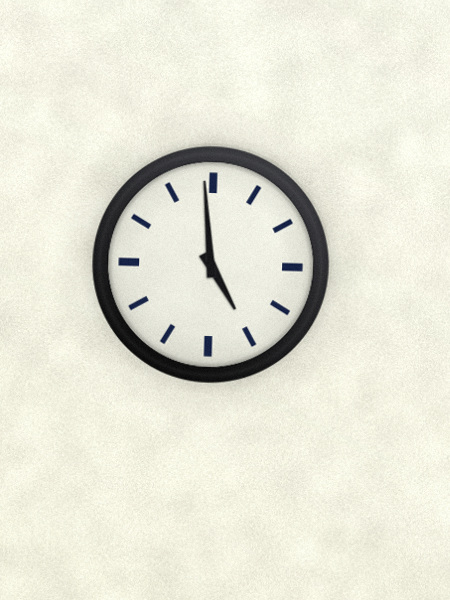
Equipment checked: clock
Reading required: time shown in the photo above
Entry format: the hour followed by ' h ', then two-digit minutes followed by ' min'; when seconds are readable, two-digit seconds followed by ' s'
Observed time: 4 h 59 min
